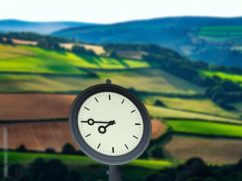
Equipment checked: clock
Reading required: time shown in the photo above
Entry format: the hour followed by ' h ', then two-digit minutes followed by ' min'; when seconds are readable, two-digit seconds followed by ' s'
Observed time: 7 h 45 min
